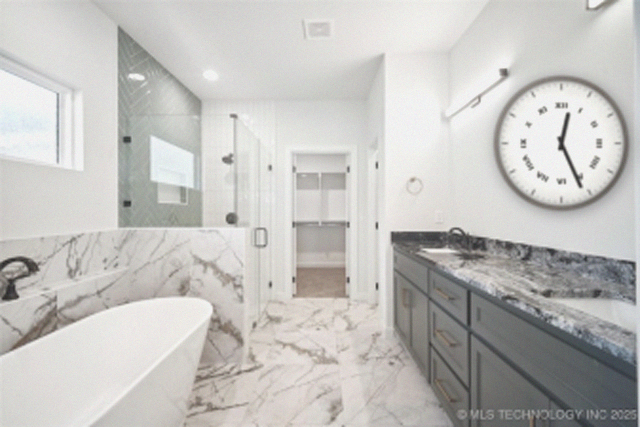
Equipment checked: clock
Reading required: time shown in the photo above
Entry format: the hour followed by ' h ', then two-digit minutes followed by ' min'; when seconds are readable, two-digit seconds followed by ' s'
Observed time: 12 h 26 min
